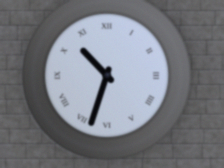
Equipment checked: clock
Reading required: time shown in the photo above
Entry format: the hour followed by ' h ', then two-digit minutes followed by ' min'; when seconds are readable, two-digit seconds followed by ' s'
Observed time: 10 h 33 min
